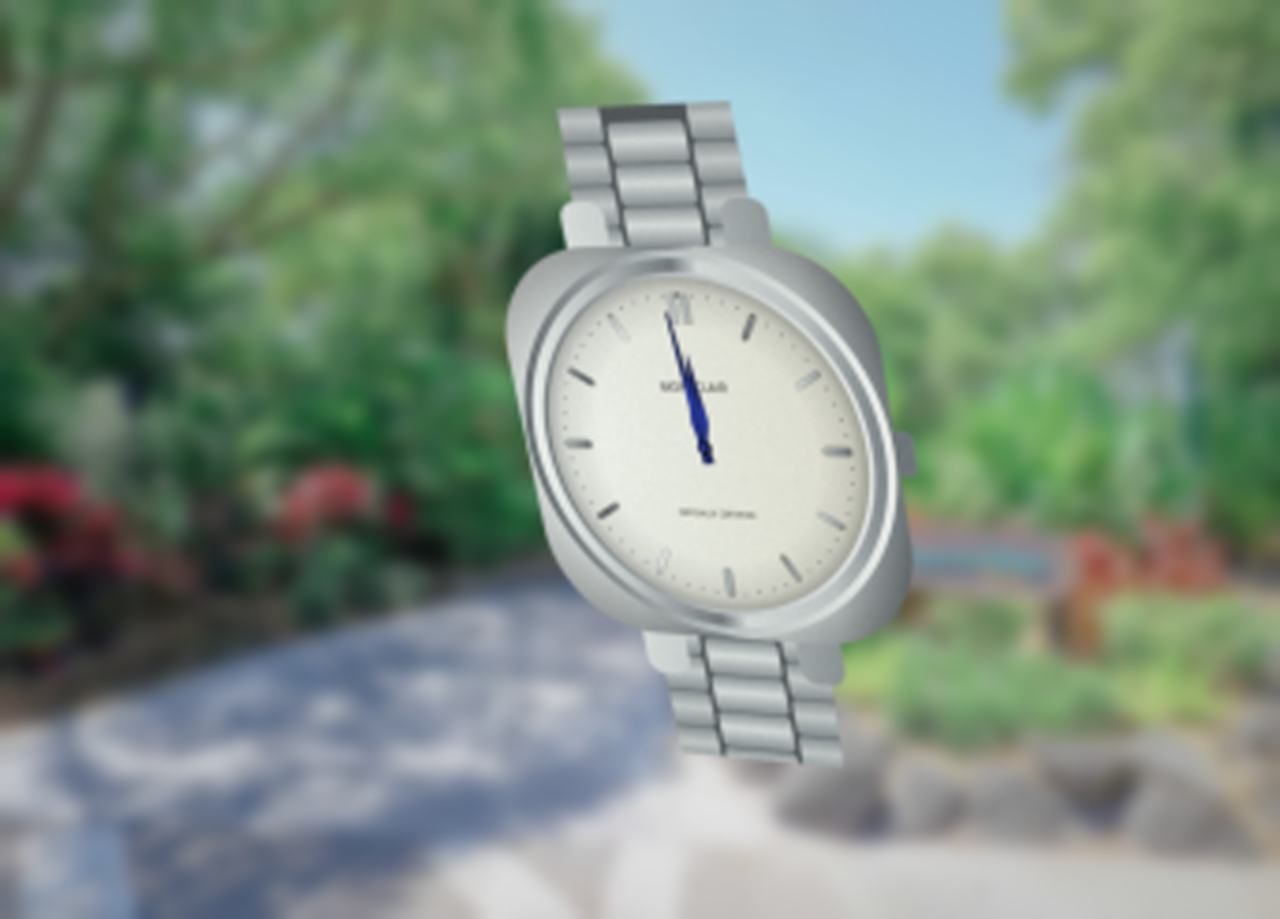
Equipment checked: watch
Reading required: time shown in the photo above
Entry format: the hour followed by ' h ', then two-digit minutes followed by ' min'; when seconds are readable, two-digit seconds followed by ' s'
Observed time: 11 h 59 min
